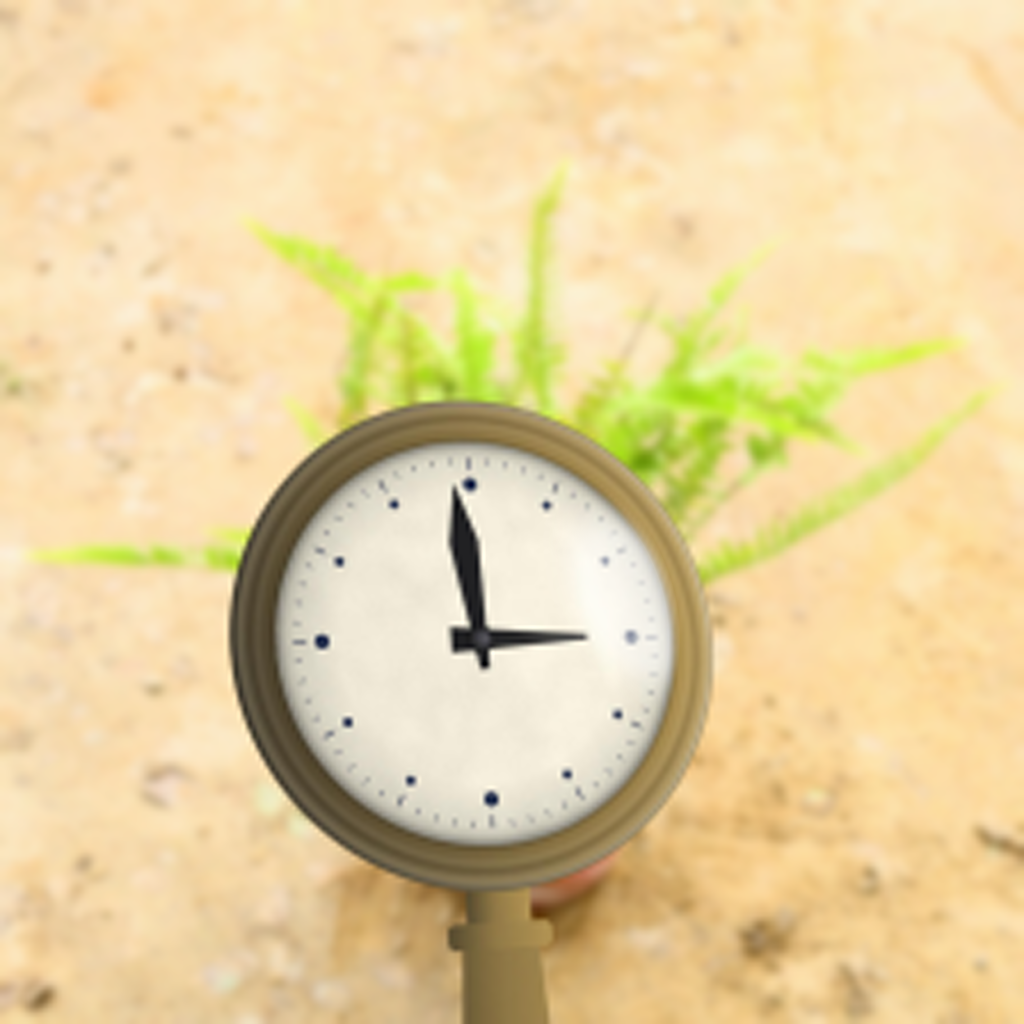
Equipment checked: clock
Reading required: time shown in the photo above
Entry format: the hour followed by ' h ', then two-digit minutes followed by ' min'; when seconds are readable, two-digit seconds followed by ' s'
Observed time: 2 h 59 min
